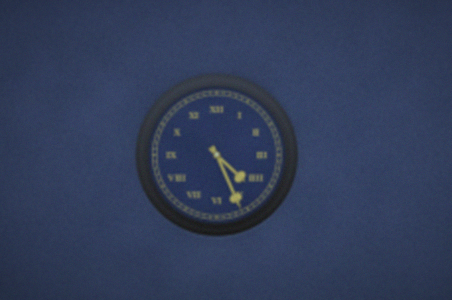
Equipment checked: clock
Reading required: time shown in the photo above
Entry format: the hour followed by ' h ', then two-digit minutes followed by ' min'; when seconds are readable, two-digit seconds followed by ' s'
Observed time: 4 h 26 min
